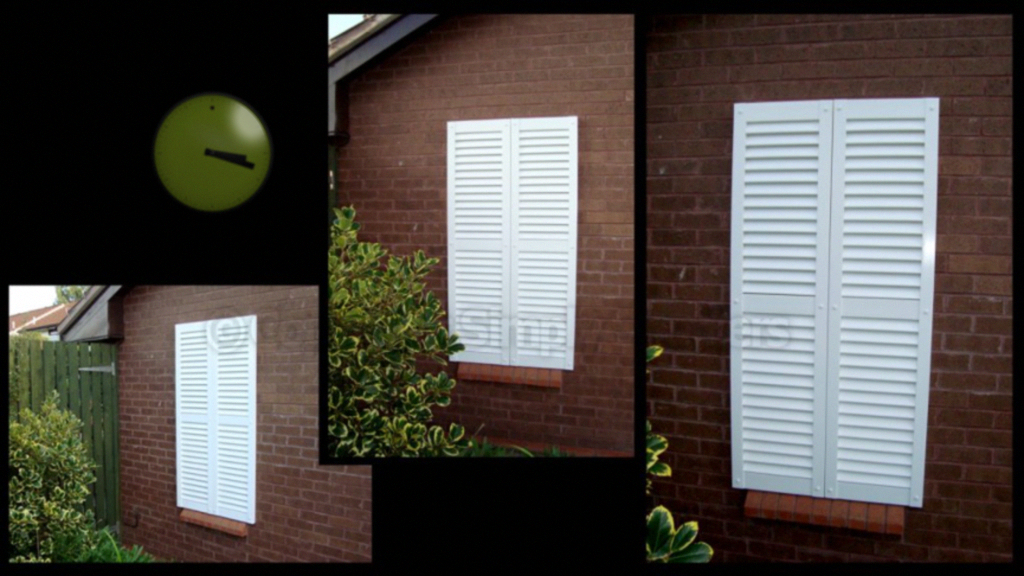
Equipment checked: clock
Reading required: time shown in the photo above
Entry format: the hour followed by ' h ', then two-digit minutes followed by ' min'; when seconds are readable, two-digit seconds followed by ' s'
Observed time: 3 h 18 min
